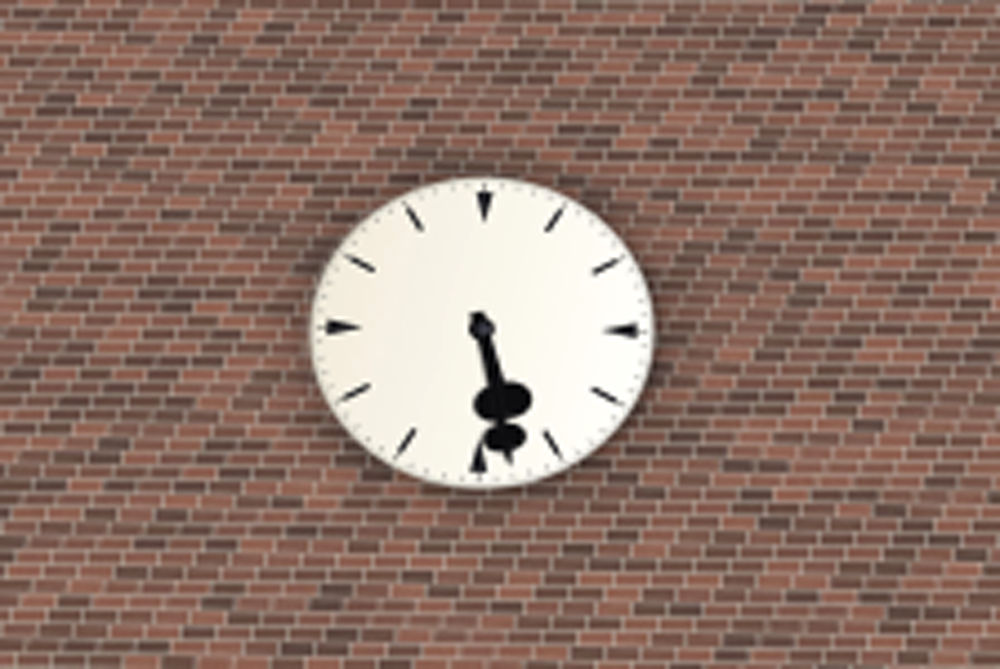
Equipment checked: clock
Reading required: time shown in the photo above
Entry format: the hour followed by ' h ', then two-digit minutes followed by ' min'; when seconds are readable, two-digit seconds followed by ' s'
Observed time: 5 h 28 min
